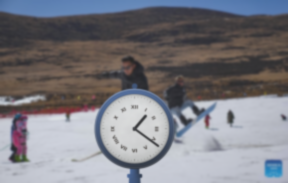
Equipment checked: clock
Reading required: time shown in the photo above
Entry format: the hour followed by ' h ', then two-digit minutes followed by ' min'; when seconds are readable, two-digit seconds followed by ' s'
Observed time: 1 h 21 min
